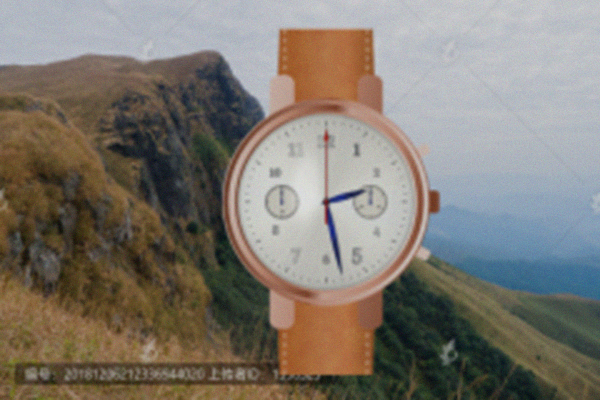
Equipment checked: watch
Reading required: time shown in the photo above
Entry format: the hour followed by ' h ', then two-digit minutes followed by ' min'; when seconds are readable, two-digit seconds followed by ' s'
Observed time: 2 h 28 min
